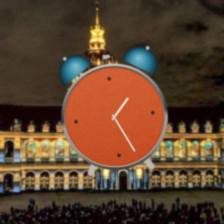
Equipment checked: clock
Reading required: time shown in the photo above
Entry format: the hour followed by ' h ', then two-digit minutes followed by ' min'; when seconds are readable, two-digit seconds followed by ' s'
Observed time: 1 h 26 min
